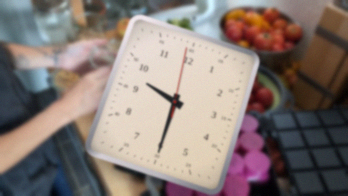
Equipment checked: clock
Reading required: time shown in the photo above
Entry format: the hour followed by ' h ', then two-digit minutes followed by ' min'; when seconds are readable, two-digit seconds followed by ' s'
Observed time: 9 h 29 min 59 s
